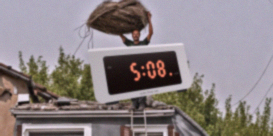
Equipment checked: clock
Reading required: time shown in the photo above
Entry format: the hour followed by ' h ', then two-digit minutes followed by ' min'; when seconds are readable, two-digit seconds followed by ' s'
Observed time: 5 h 08 min
